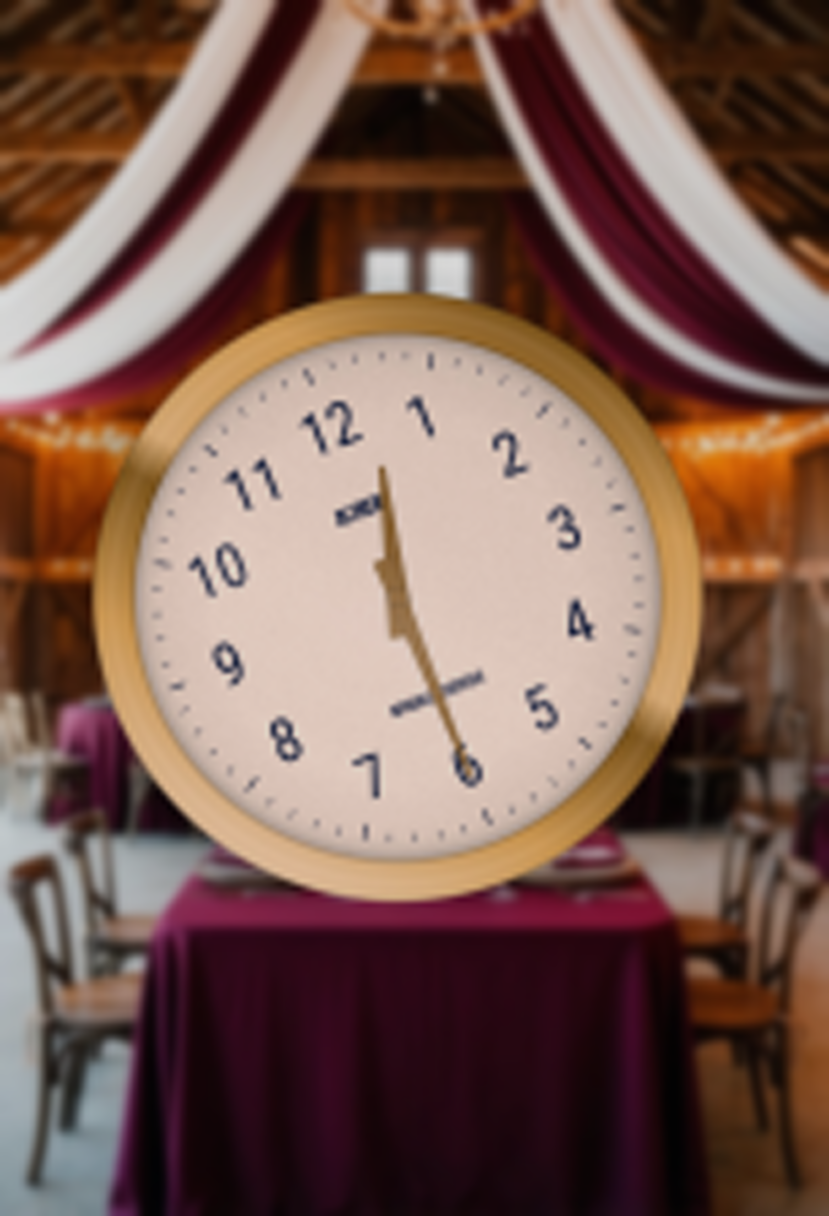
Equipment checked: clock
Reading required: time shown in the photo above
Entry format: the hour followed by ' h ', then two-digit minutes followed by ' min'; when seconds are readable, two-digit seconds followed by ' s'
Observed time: 12 h 30 min
